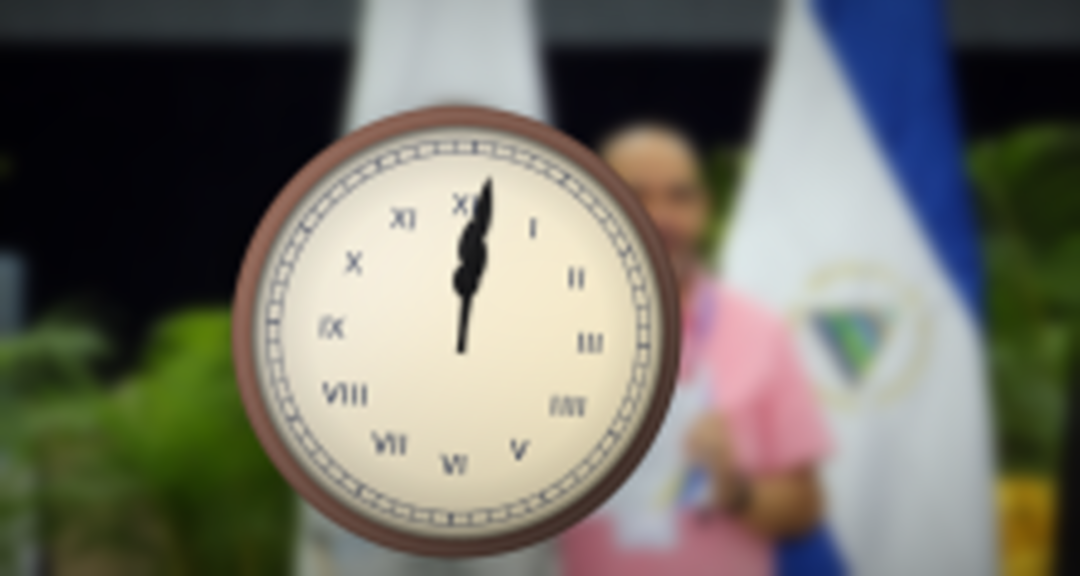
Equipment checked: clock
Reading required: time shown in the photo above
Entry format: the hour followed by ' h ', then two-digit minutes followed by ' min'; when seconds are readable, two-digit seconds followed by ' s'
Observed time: 12 h 01 min
